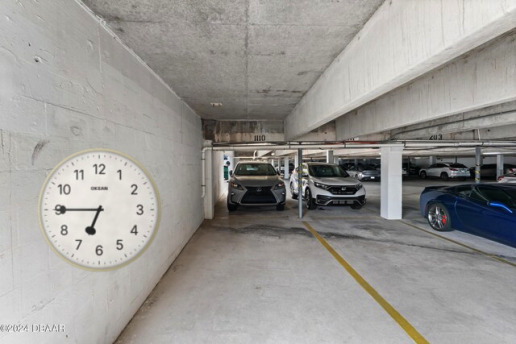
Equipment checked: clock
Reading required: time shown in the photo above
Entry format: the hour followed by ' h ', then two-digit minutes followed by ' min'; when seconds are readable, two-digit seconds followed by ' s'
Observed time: 6 h 45 min
